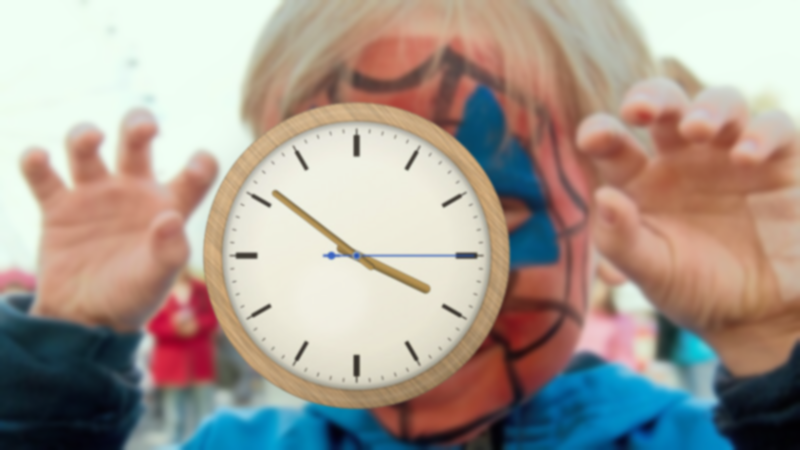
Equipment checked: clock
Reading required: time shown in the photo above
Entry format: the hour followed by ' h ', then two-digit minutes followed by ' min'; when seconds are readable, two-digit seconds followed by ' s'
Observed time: 3 h 51 min 15 s
